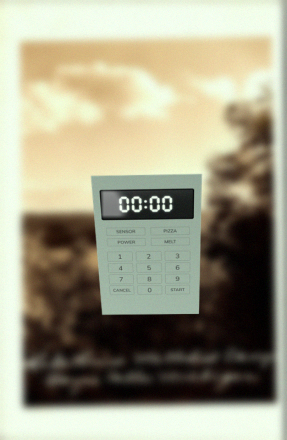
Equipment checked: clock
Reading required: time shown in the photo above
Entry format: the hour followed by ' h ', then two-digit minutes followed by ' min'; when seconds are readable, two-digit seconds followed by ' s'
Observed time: 0 h 00 min
